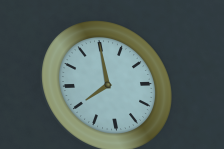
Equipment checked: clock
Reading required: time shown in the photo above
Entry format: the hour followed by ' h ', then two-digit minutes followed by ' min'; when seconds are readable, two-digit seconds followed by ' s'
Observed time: 8 h 00 min
